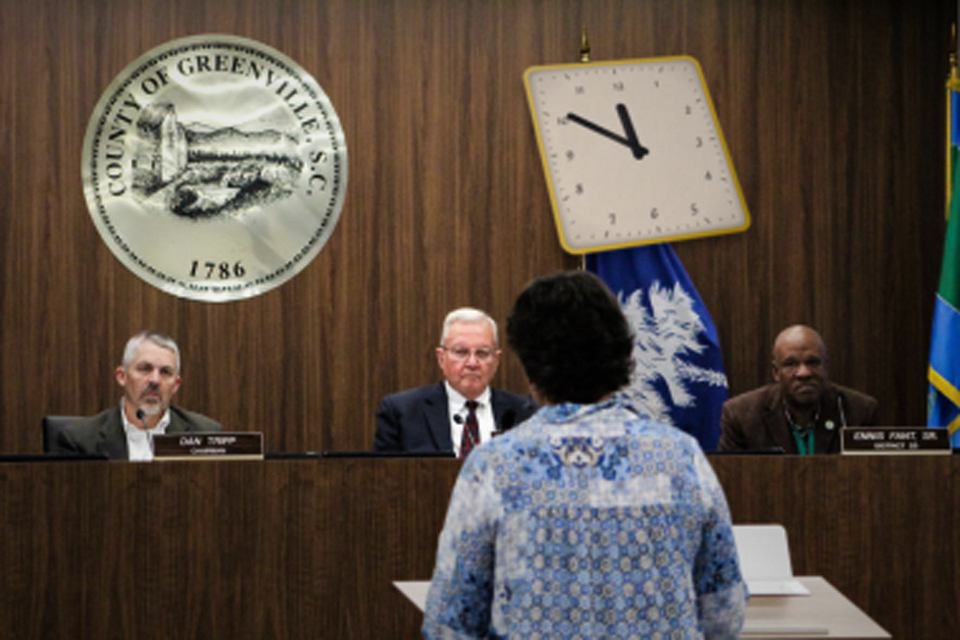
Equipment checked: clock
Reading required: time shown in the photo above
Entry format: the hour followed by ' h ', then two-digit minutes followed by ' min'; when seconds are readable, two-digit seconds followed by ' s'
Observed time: 11 h 51 min
